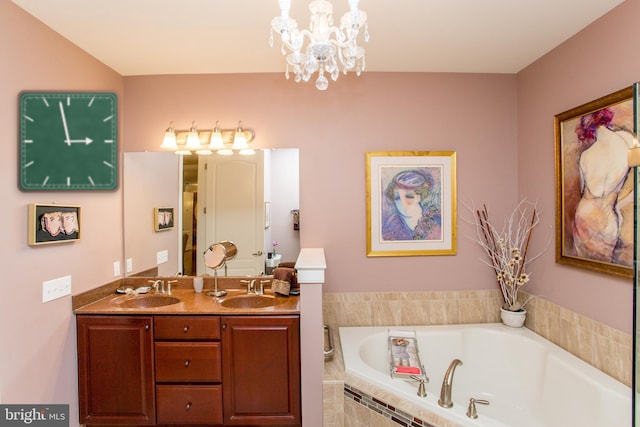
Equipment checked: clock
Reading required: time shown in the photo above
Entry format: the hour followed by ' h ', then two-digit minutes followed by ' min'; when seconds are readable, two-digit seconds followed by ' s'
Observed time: 2 h 58 min
